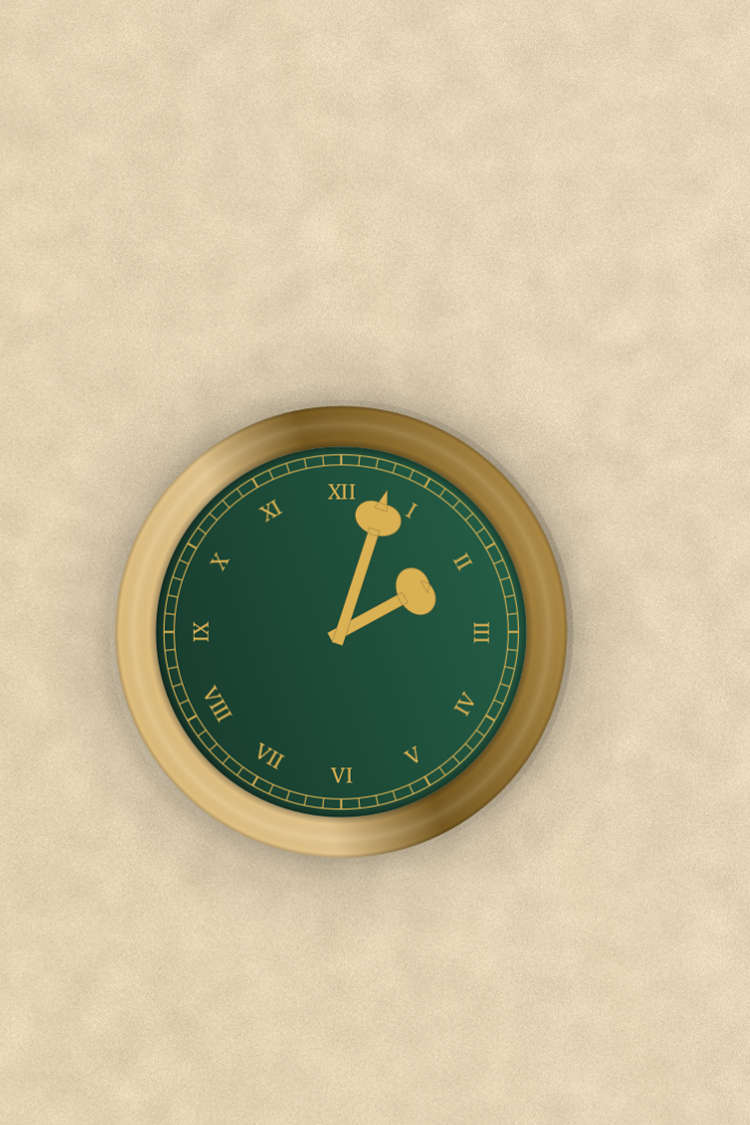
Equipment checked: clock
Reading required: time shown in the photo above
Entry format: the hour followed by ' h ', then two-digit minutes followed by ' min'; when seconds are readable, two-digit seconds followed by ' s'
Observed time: 2 h 03 min
